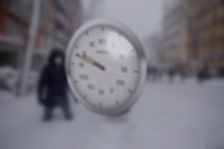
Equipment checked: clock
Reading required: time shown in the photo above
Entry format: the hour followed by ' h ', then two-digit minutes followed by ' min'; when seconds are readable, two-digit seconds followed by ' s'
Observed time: 9 h 48 min
